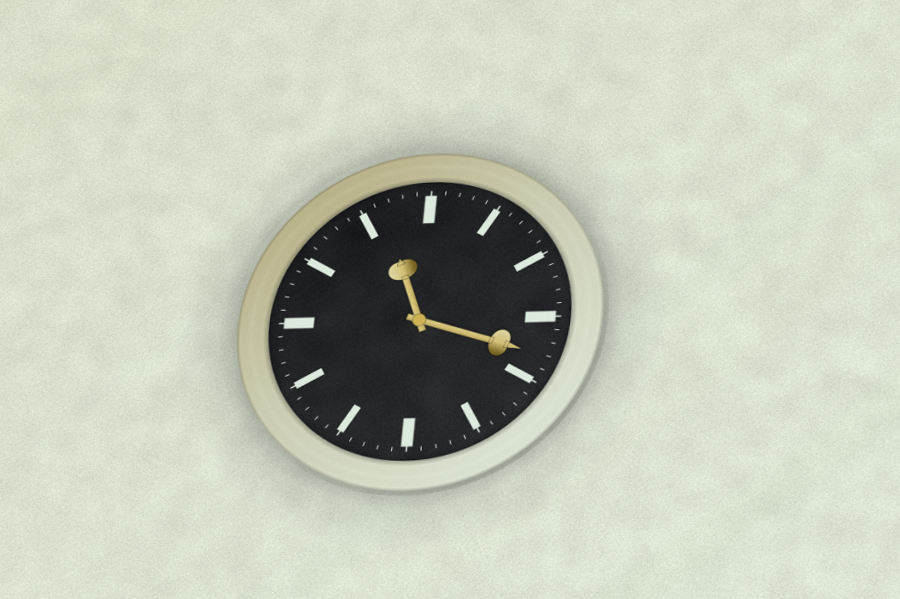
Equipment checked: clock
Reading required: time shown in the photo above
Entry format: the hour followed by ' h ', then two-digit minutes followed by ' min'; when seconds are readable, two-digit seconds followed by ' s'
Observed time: 11 h 18 min
